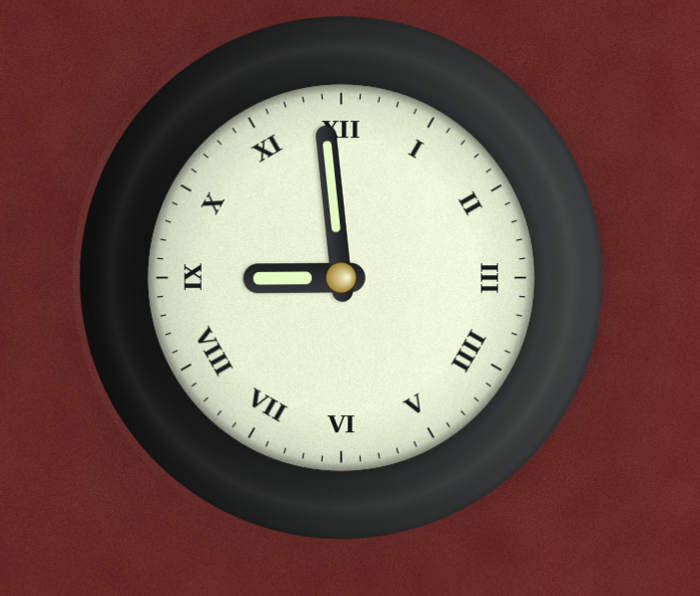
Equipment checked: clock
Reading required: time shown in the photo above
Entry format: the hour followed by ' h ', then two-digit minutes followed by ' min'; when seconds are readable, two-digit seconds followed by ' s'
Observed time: 8 h 59 min
